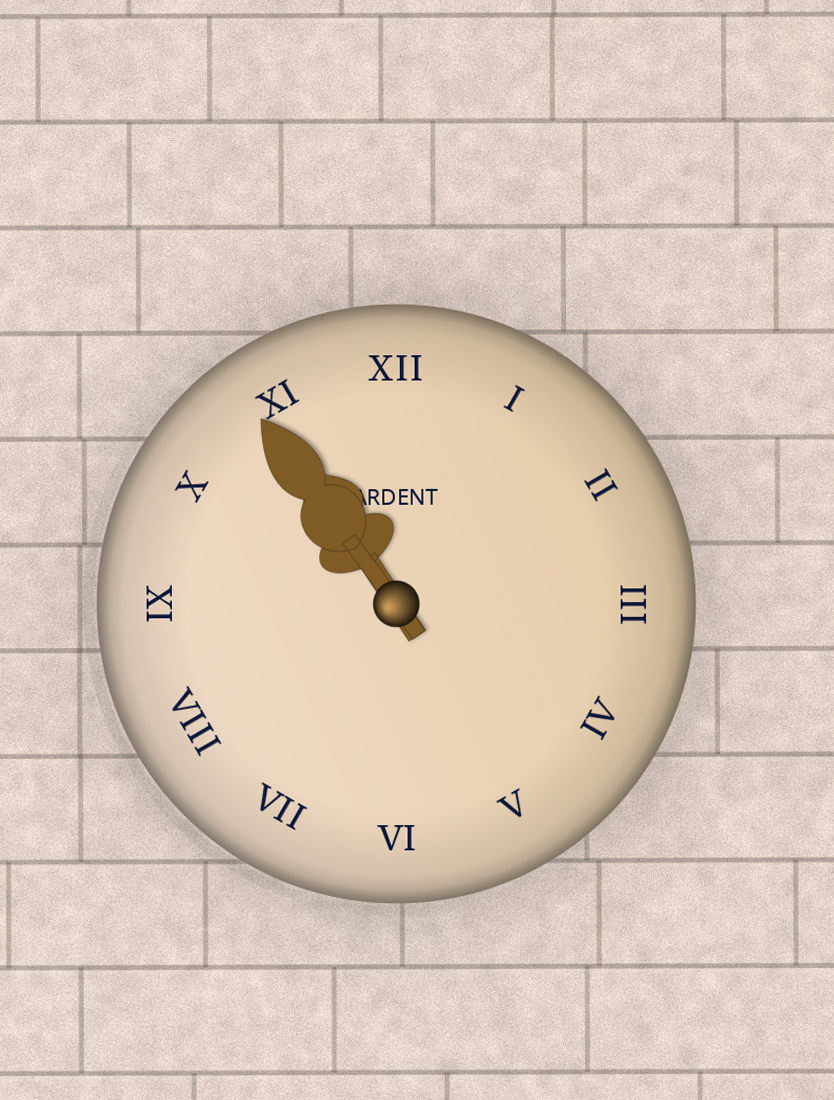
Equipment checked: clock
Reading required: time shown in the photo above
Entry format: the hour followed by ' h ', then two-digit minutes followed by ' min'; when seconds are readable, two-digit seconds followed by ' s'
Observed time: 10 h 54 min
